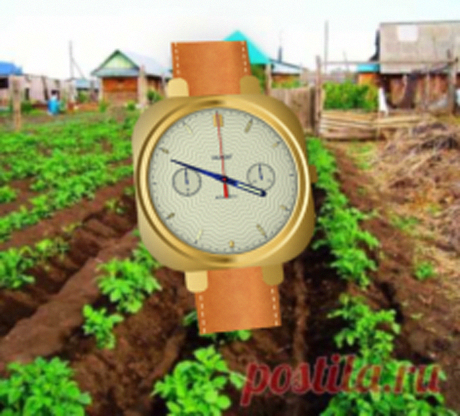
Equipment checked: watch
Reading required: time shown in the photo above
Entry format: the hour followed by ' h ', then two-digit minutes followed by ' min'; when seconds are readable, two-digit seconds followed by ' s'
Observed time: 3 h 49 min
